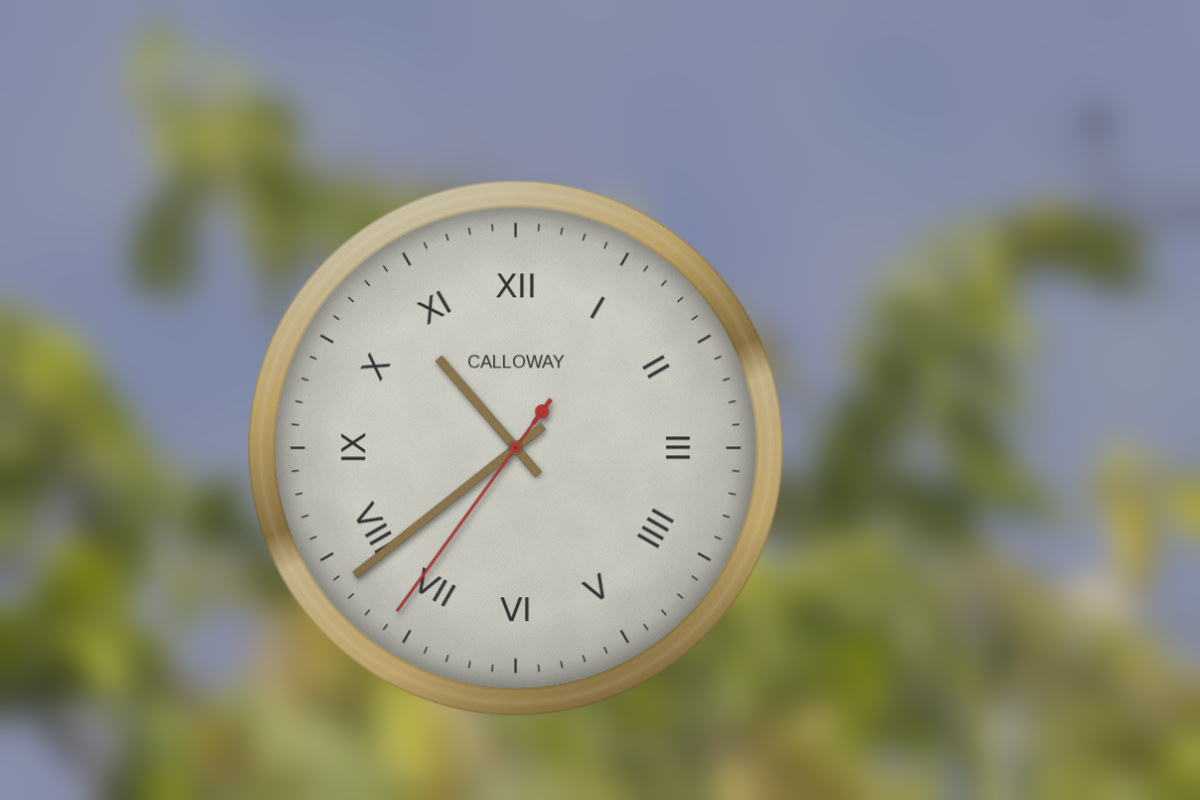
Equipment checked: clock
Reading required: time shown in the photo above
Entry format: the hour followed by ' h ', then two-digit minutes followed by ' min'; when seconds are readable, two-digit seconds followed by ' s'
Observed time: 10 h 38 min 36 s
